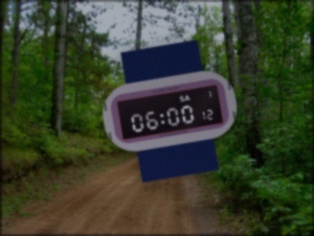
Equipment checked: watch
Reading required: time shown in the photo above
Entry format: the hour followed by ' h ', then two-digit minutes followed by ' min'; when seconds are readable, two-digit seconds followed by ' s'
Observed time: 6 h 00 min
